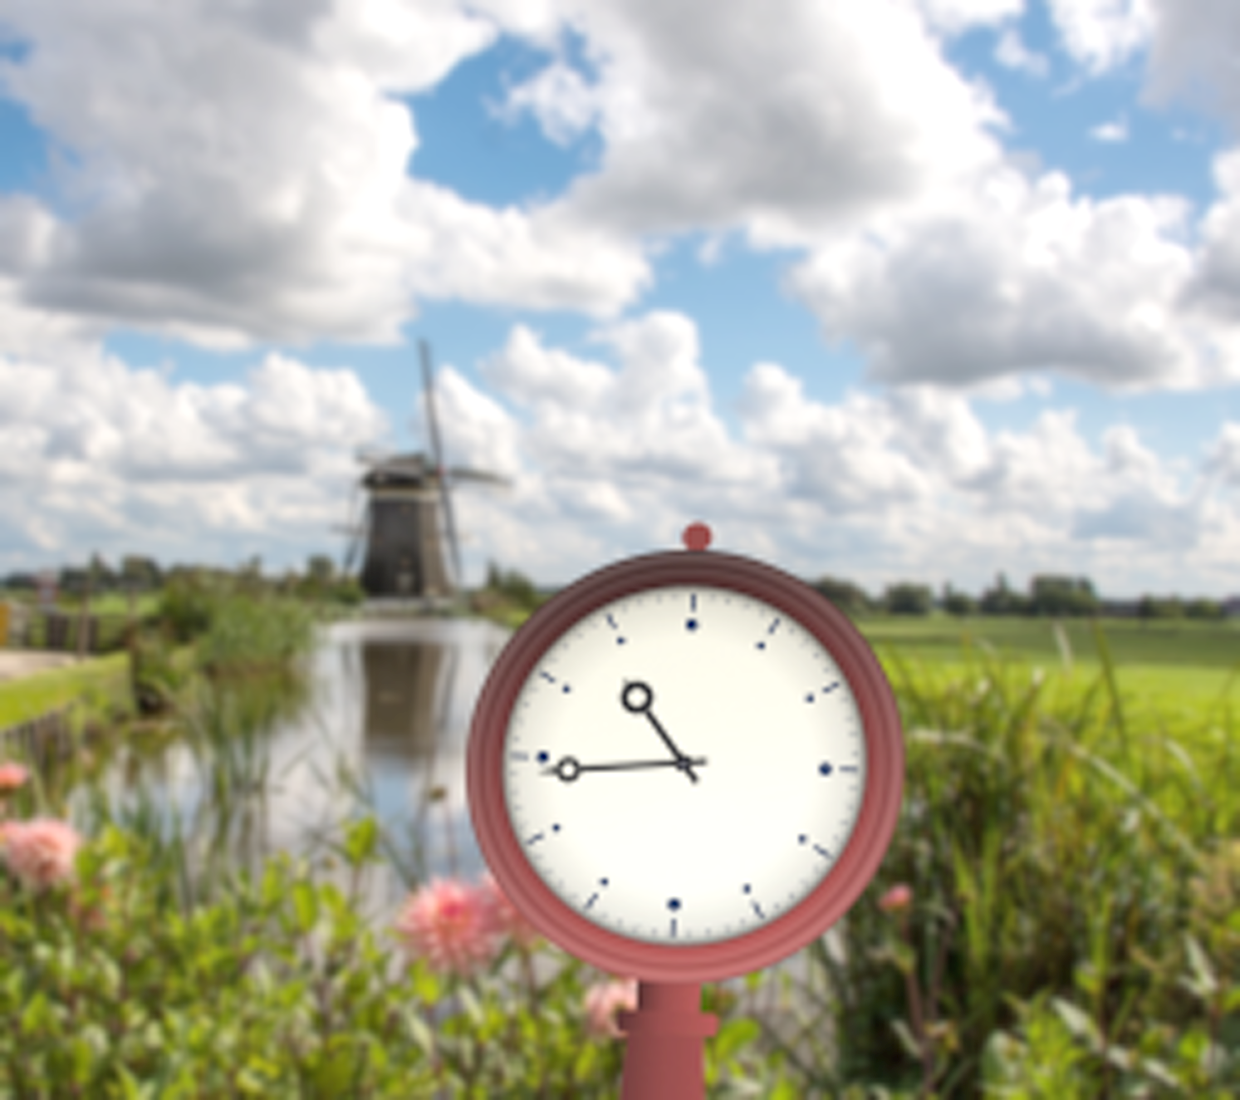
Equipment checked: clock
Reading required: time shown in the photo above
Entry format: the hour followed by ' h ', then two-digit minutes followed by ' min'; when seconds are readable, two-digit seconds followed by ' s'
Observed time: 10 h 44 min
